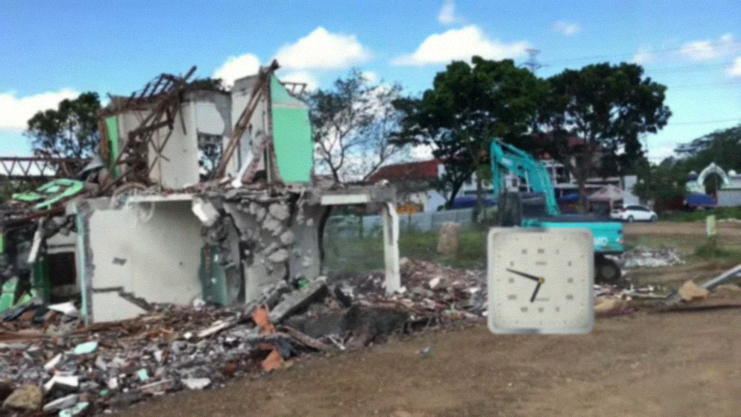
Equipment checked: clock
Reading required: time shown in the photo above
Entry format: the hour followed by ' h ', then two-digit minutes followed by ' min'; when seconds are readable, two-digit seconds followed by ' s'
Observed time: 6 h 48 min
